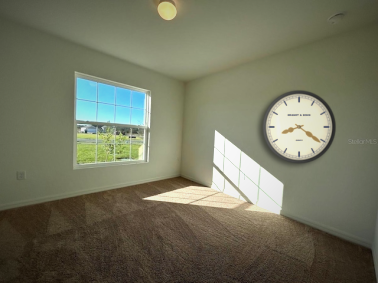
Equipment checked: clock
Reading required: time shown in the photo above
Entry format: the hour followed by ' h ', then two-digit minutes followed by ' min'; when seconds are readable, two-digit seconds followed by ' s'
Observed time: 8 h 21 min
